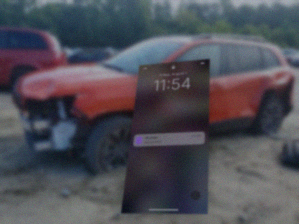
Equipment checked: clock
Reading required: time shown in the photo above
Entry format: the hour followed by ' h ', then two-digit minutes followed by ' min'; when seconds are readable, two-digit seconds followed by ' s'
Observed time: 11 h 54 min
